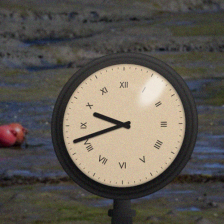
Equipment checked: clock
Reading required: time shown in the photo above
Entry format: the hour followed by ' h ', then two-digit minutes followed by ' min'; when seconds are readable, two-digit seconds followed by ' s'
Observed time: 9 h 42 min
